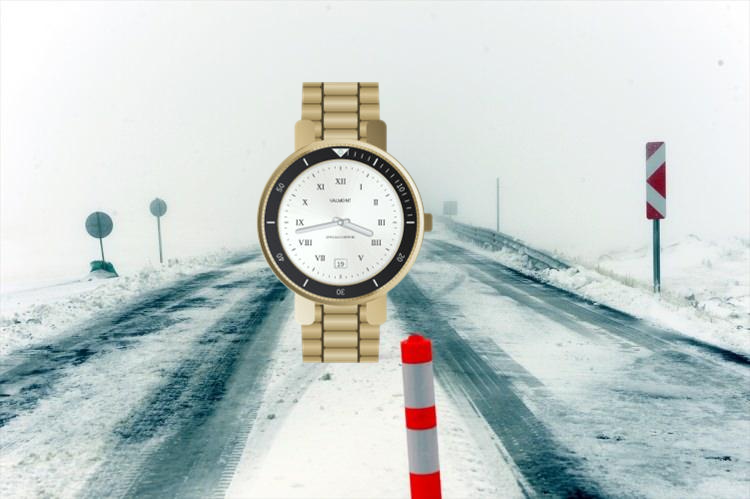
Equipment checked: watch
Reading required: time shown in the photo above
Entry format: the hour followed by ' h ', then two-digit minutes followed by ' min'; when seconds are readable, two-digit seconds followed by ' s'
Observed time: 3 h 43 min
